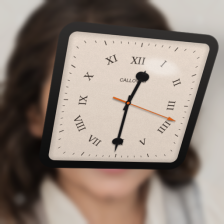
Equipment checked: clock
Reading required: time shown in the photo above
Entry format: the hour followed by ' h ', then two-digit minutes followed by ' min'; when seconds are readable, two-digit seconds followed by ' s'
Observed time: 12 h 30 min 18 s
